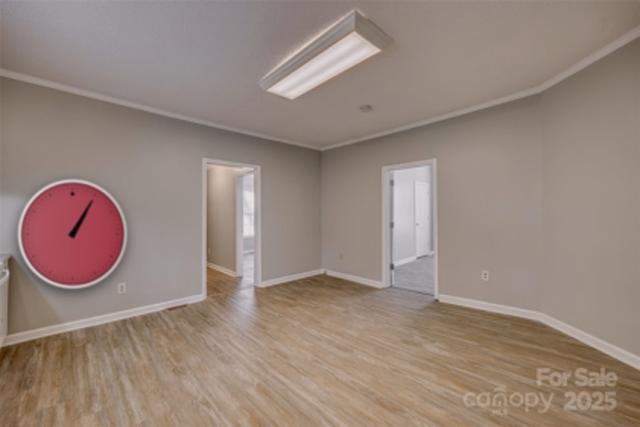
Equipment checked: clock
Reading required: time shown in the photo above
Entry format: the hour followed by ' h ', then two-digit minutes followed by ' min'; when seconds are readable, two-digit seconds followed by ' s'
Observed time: 1 h 05 min
